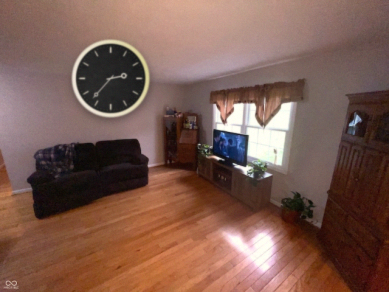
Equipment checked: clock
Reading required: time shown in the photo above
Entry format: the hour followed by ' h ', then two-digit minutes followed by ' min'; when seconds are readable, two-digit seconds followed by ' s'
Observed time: 2 h 37 min
